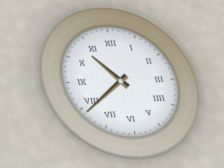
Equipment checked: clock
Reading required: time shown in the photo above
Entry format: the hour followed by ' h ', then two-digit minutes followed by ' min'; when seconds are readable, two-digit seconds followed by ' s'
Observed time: 10 h 39 min
